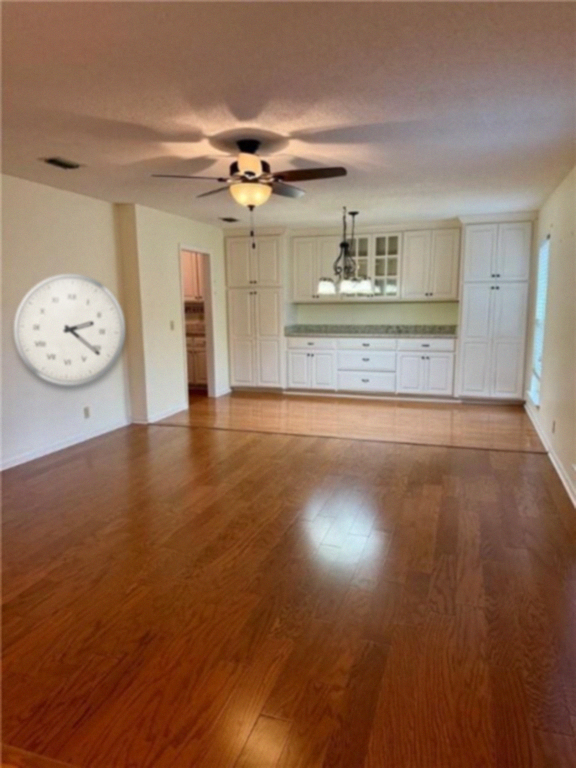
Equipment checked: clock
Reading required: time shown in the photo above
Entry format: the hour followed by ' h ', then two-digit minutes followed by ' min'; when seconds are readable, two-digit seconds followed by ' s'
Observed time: 2 h 21 min
